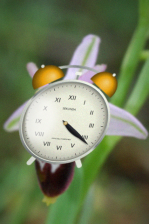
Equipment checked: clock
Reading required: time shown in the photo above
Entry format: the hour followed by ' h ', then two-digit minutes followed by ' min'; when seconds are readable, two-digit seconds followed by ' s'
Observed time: 4 h 21 min
